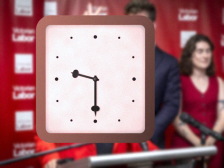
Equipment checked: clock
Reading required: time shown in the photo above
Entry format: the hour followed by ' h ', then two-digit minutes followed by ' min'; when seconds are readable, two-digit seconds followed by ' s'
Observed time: 9 h 30 min
